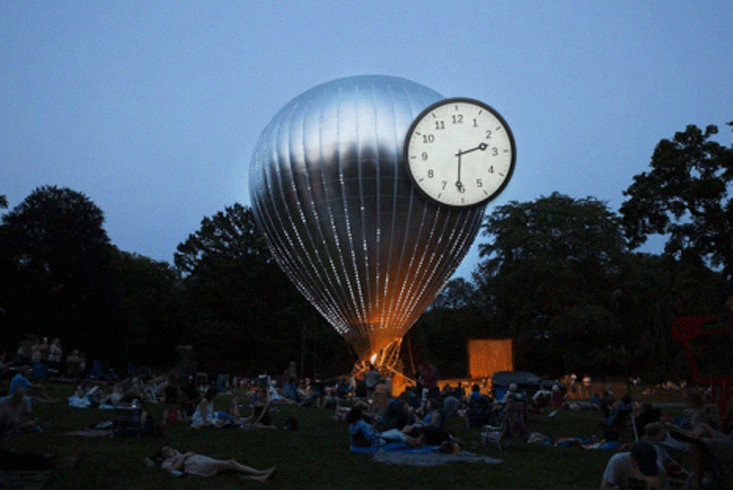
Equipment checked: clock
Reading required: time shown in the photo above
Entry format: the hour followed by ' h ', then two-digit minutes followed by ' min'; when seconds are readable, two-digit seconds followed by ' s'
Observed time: 2 h 31 min
